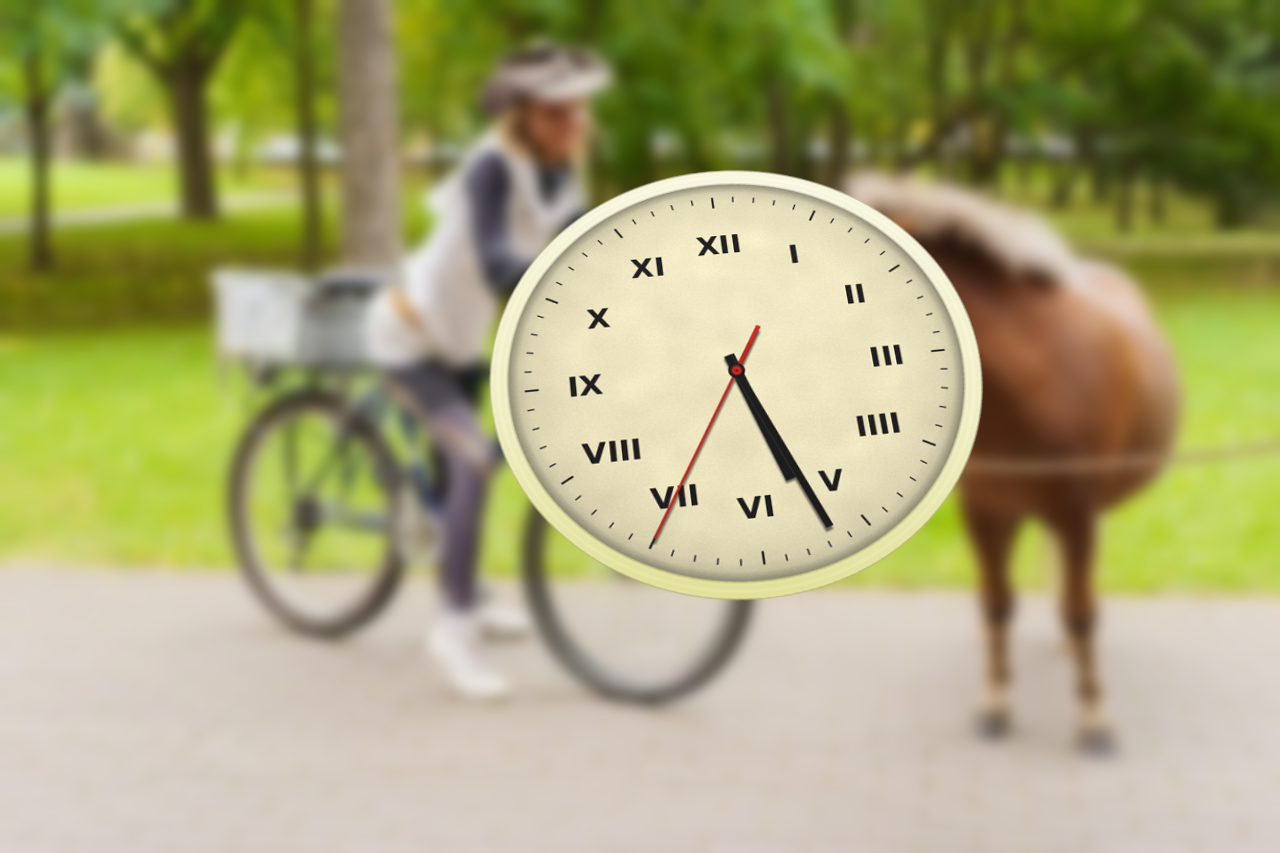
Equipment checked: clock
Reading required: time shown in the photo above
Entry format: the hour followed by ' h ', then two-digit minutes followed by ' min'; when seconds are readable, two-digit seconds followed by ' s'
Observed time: 5 h 26 min 35 s
